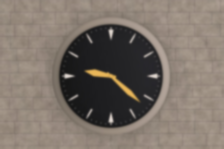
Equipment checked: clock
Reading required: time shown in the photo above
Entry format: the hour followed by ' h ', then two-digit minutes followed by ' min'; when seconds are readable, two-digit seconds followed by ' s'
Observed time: 9 h 22 min
